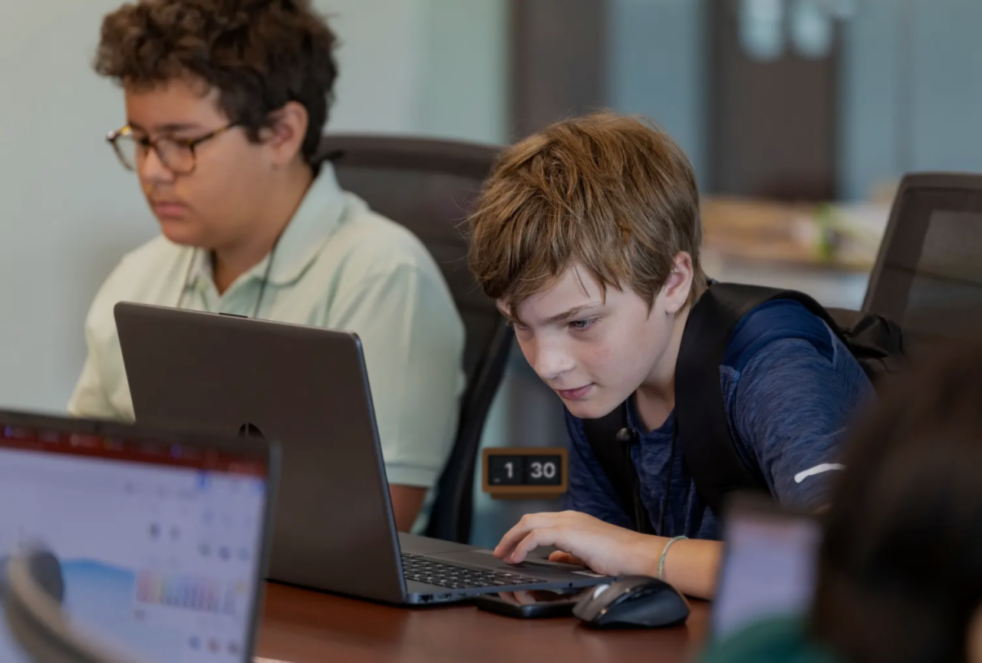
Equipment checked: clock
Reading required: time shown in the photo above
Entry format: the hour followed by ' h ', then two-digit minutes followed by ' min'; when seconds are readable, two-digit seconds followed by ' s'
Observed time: 1 h 30 min
